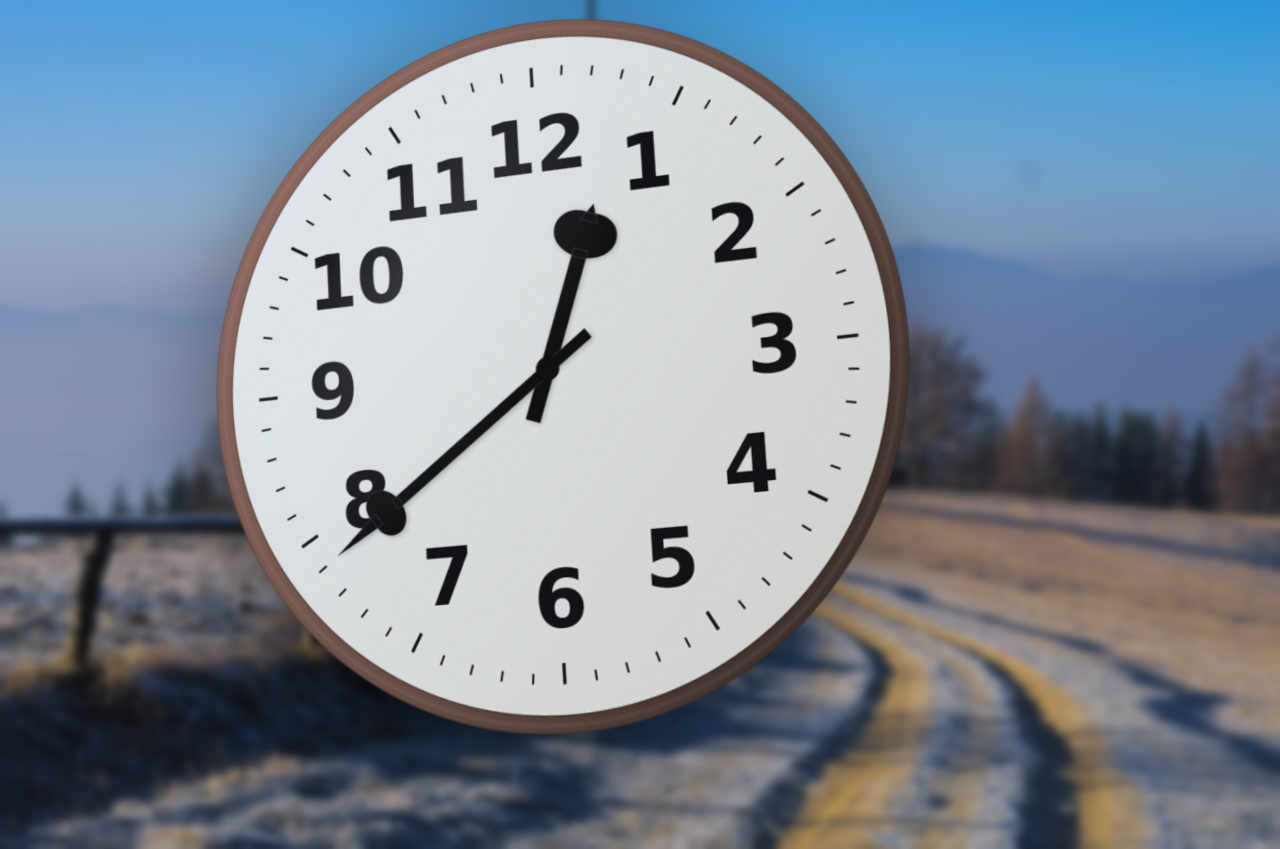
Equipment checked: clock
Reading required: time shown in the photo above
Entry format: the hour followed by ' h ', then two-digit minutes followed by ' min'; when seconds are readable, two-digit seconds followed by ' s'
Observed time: 12 h 39 min
